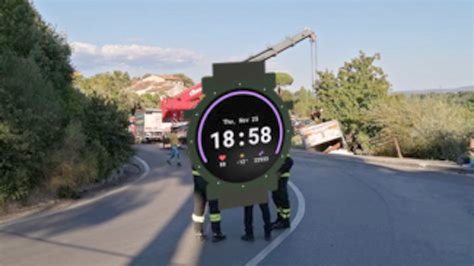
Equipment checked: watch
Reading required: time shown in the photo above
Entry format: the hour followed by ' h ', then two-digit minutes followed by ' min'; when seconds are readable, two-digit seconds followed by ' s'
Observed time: 18 h 58 min
